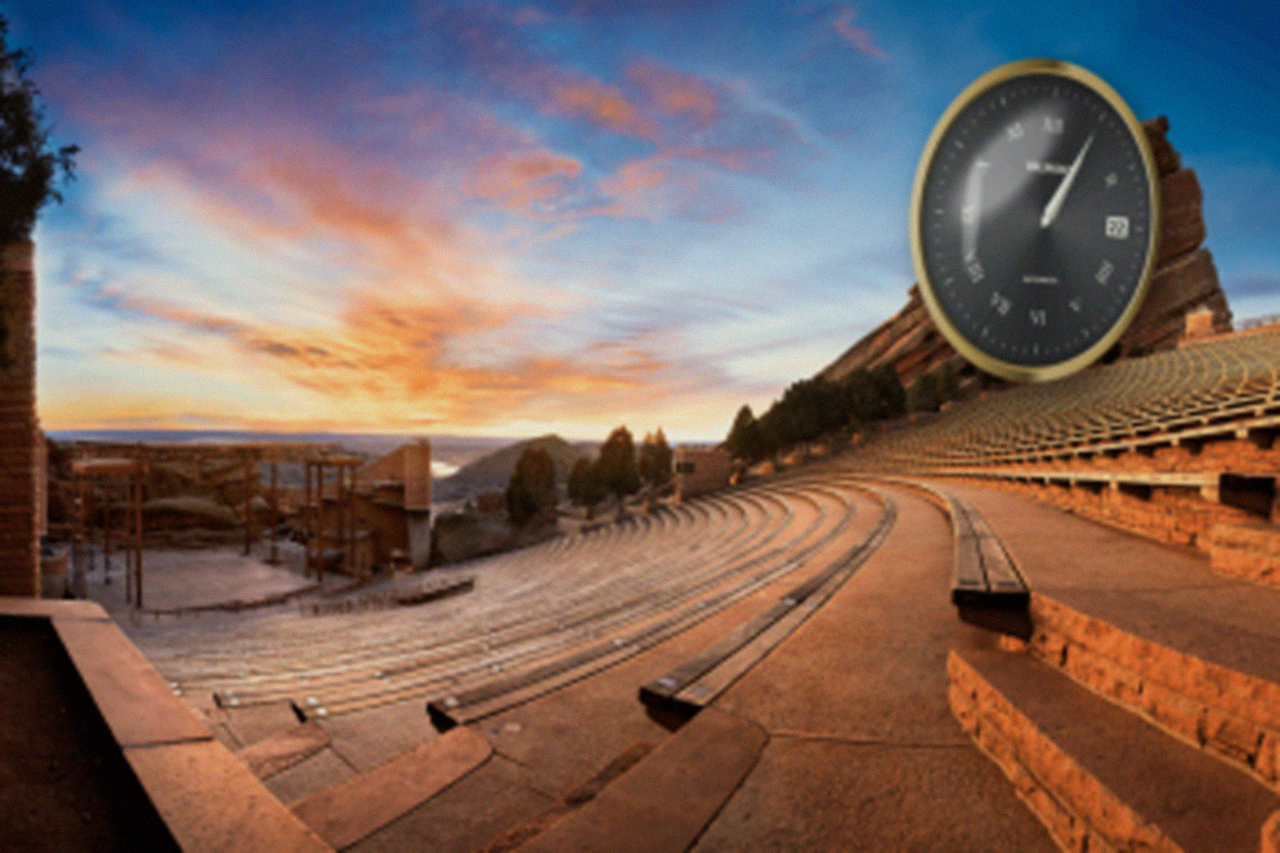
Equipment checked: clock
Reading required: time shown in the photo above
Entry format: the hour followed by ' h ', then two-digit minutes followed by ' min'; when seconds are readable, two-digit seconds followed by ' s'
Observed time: 1 h 05 min
